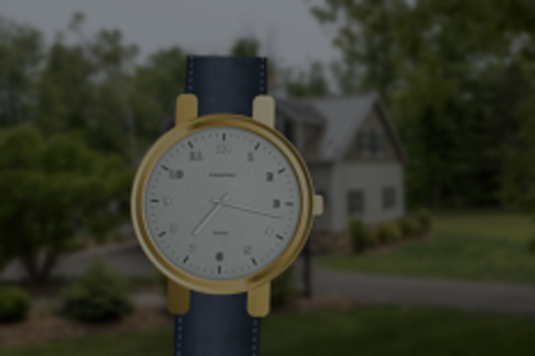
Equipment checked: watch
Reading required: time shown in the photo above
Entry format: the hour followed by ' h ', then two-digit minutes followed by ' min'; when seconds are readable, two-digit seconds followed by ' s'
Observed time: 7 h 17 min
